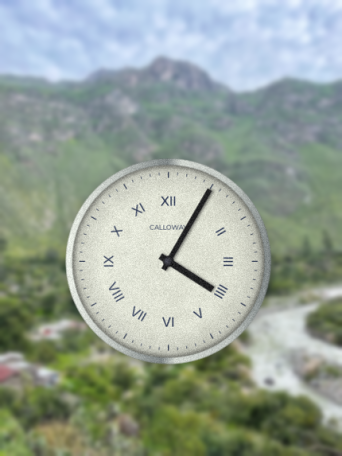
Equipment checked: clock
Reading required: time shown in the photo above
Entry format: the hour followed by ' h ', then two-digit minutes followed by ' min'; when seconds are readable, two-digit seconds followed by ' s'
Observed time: 4 h 05 min
